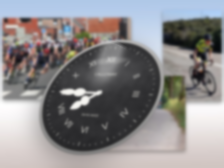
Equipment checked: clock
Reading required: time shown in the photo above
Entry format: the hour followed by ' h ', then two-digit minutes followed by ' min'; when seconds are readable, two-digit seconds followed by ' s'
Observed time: 7 h 45 min
